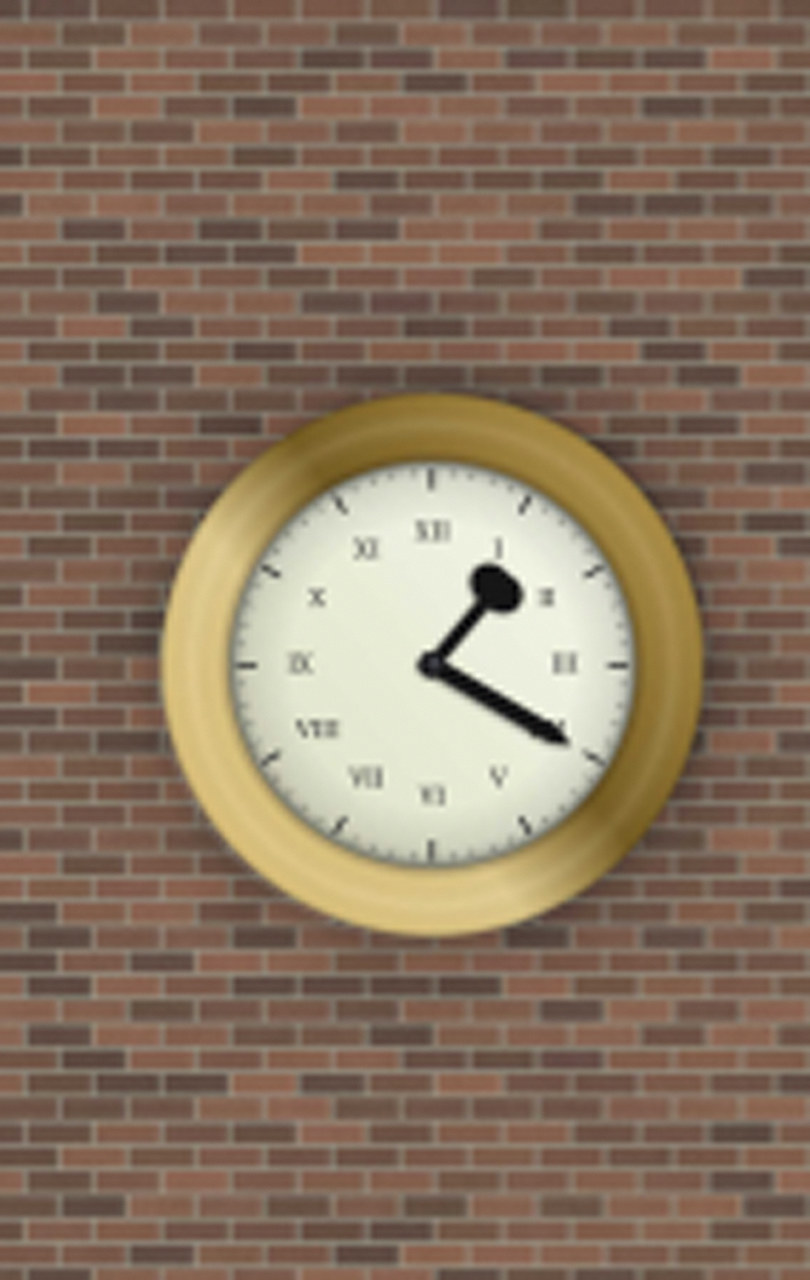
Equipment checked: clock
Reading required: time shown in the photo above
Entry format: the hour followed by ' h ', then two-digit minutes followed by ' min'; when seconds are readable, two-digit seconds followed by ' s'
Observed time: 1 h 20 min
